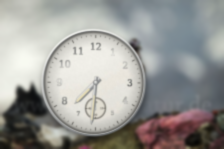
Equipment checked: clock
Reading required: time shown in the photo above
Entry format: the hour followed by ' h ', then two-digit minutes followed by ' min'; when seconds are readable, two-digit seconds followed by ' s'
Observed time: 7 h 31 min
